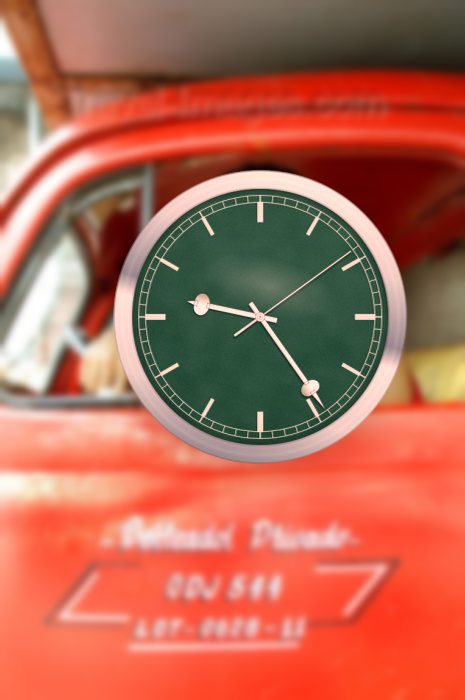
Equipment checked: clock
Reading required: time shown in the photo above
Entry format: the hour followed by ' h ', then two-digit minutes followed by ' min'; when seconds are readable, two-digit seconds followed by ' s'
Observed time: 9 h 24 min 09 s
